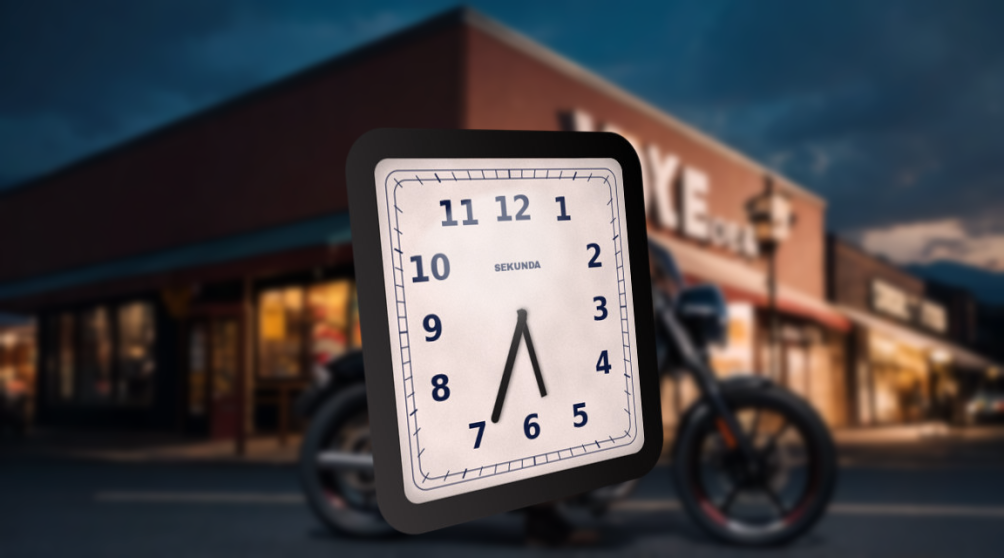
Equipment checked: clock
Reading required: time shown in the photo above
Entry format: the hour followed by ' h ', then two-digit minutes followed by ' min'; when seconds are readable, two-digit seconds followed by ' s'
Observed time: 5 h 34 min
